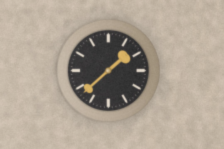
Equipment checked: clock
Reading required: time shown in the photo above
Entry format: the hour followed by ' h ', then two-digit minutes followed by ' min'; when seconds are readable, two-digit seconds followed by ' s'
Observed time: 1 h 38 min
